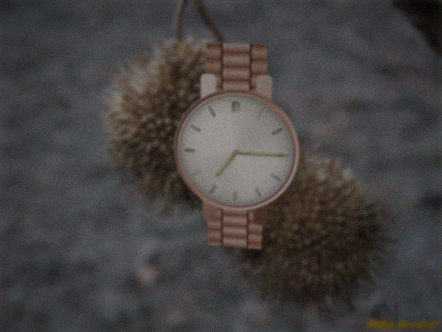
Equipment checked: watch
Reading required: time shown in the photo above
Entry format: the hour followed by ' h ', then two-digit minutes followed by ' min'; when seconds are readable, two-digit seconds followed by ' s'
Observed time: 7 h 15 min
